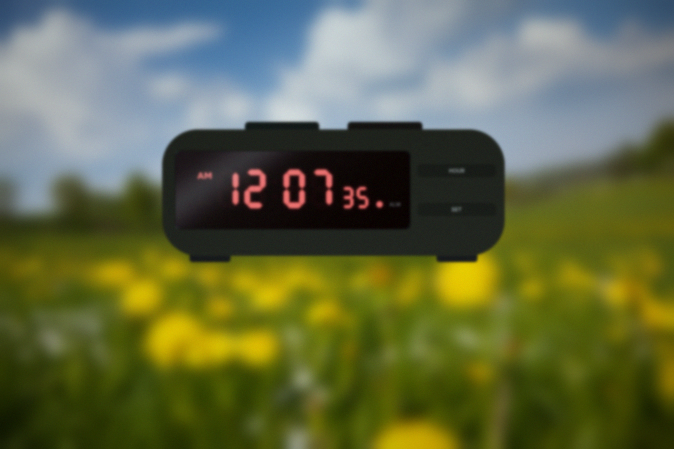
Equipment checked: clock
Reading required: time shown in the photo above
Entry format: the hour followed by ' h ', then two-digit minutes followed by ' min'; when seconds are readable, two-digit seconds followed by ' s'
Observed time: 12 h 07 min 35 s
